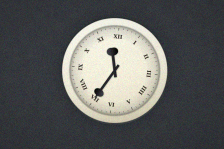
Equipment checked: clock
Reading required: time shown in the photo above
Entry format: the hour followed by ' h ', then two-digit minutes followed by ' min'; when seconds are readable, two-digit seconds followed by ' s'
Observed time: 11 h 35 min
